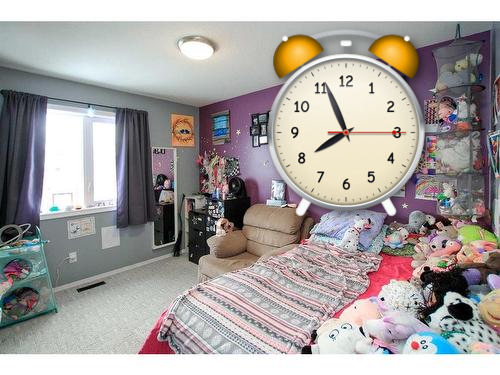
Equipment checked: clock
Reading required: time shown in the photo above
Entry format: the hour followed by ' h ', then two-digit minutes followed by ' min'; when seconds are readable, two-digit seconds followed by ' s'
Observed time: 7 h 56 min 15 s
